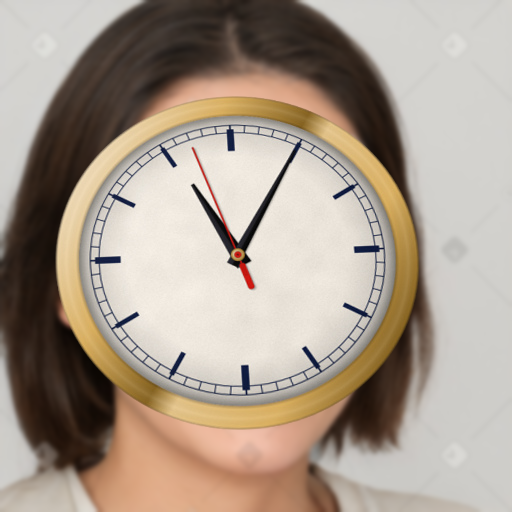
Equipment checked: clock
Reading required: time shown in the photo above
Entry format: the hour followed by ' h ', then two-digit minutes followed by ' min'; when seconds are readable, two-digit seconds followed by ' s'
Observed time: 11 h 04 min 57 s
